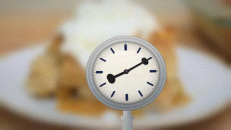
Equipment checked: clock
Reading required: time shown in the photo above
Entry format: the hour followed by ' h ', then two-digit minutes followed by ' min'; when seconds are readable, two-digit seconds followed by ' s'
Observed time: 8 h 10 min
